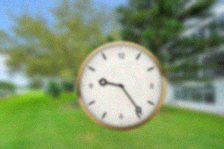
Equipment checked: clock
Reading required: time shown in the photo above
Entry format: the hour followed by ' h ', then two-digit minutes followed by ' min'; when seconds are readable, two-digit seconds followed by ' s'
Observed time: 9 h 24 min
